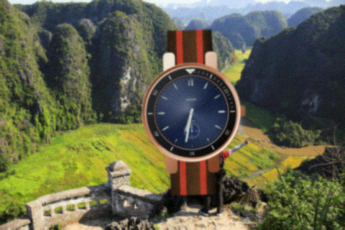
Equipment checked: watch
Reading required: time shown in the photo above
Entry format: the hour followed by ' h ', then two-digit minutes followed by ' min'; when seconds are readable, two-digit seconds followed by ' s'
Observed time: 6 h 32 min
